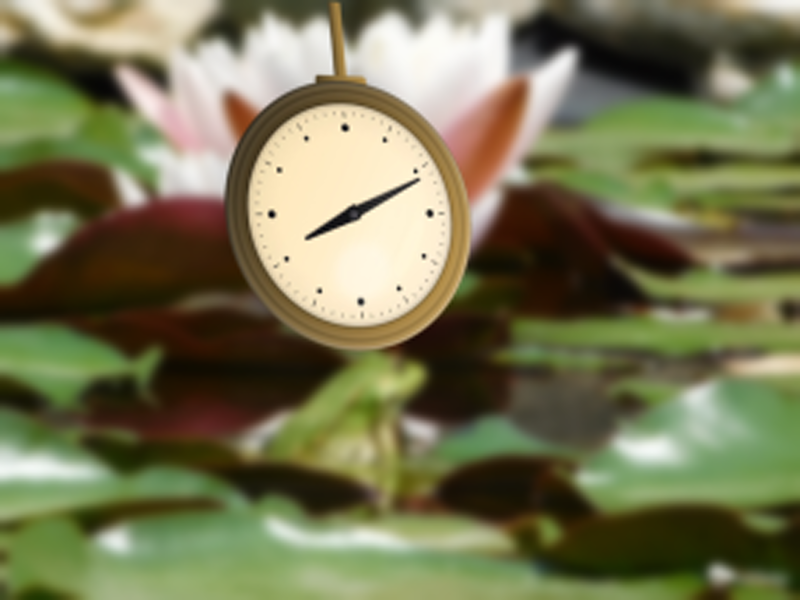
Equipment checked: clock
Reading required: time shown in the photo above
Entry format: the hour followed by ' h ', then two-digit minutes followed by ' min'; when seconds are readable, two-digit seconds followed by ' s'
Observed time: 8 h 11 min
